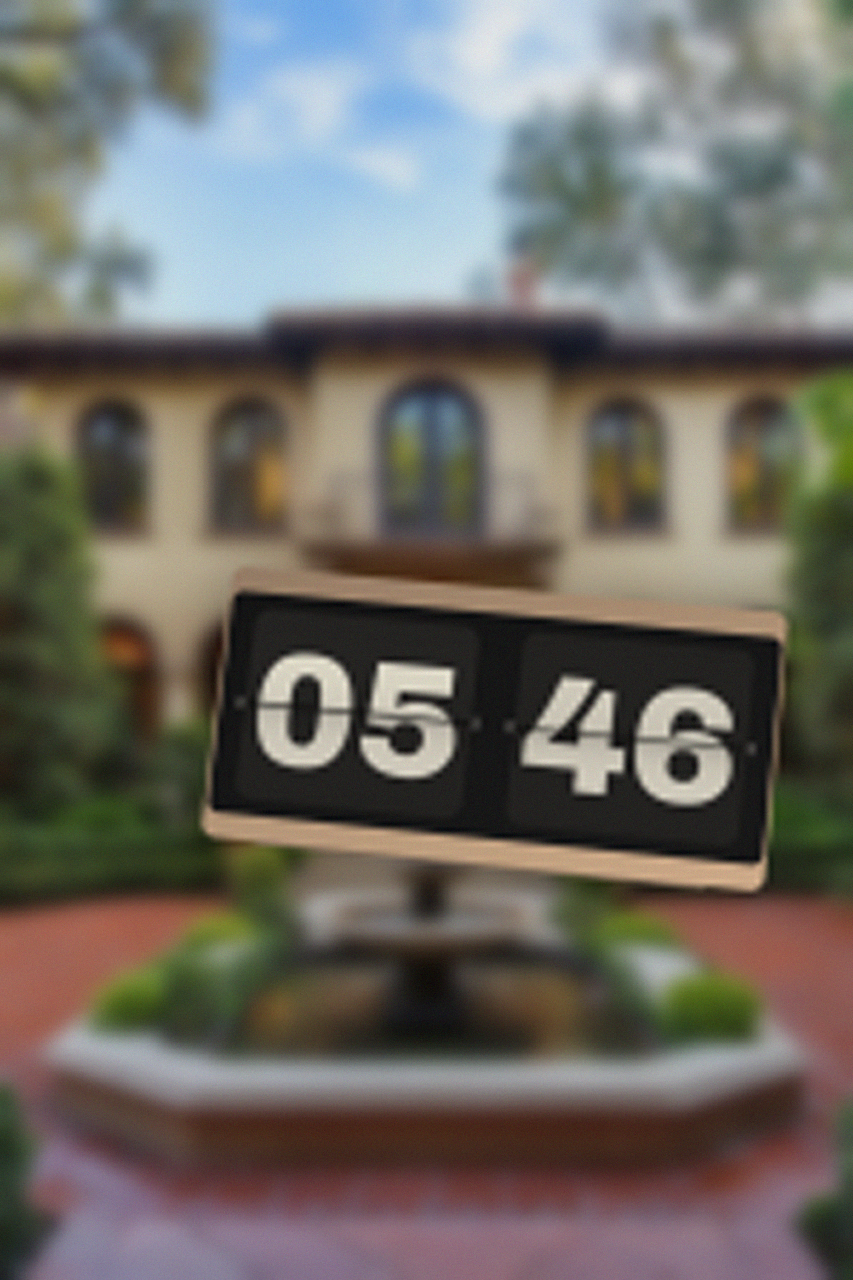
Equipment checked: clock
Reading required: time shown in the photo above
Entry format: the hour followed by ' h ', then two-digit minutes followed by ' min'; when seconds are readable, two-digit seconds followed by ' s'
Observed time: 5 h 46 min
